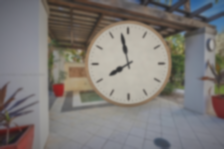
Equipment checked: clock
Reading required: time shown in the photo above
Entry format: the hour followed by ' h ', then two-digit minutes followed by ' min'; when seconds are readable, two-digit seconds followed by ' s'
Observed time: 7 h 58 min
